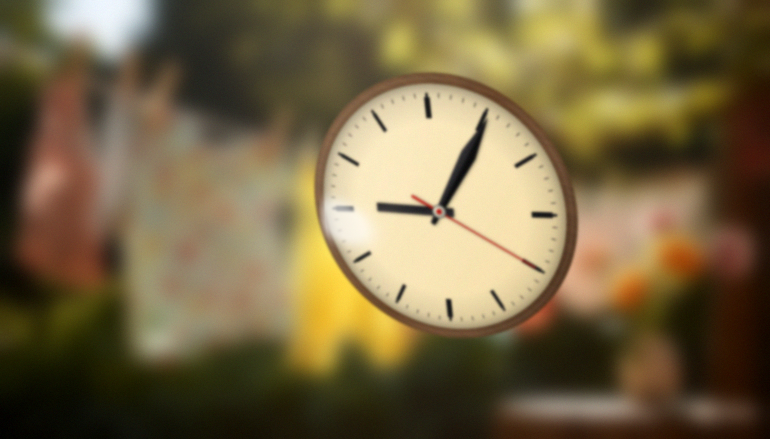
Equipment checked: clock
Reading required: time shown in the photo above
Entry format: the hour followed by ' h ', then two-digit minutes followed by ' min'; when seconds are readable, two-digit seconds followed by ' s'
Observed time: 9 h 05 min 20 s
